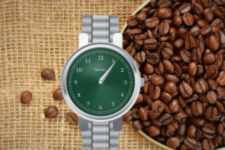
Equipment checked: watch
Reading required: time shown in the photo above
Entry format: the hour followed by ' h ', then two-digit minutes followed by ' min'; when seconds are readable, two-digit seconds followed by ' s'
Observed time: 1 h 06 min
